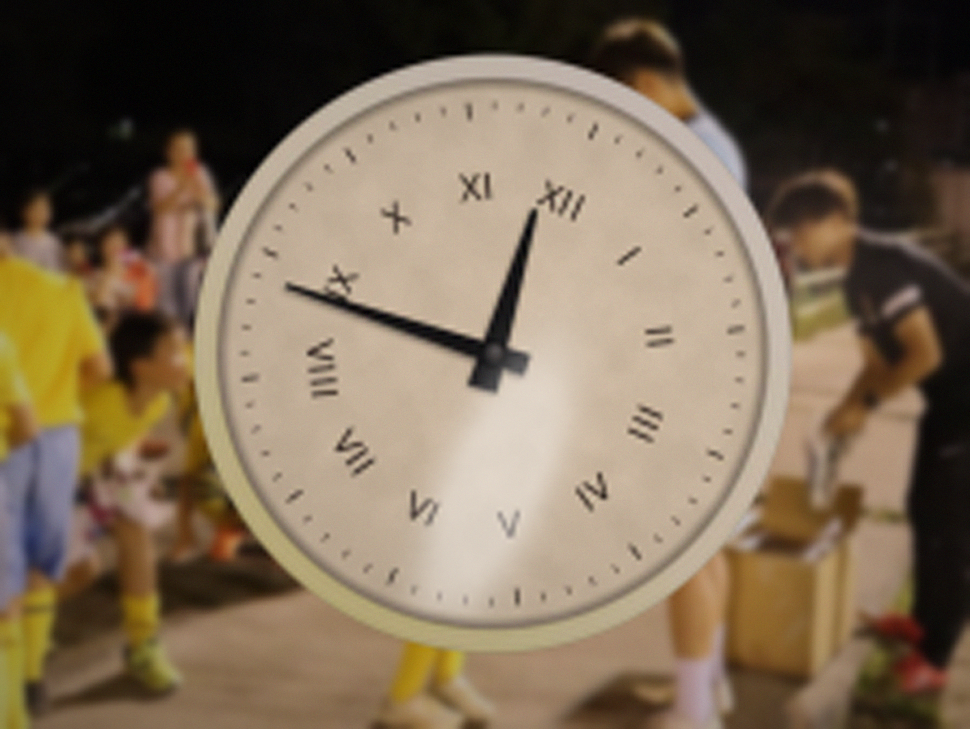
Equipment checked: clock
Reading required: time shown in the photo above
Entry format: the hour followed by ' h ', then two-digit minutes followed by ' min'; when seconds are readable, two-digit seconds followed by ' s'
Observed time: 11 h 44 min
